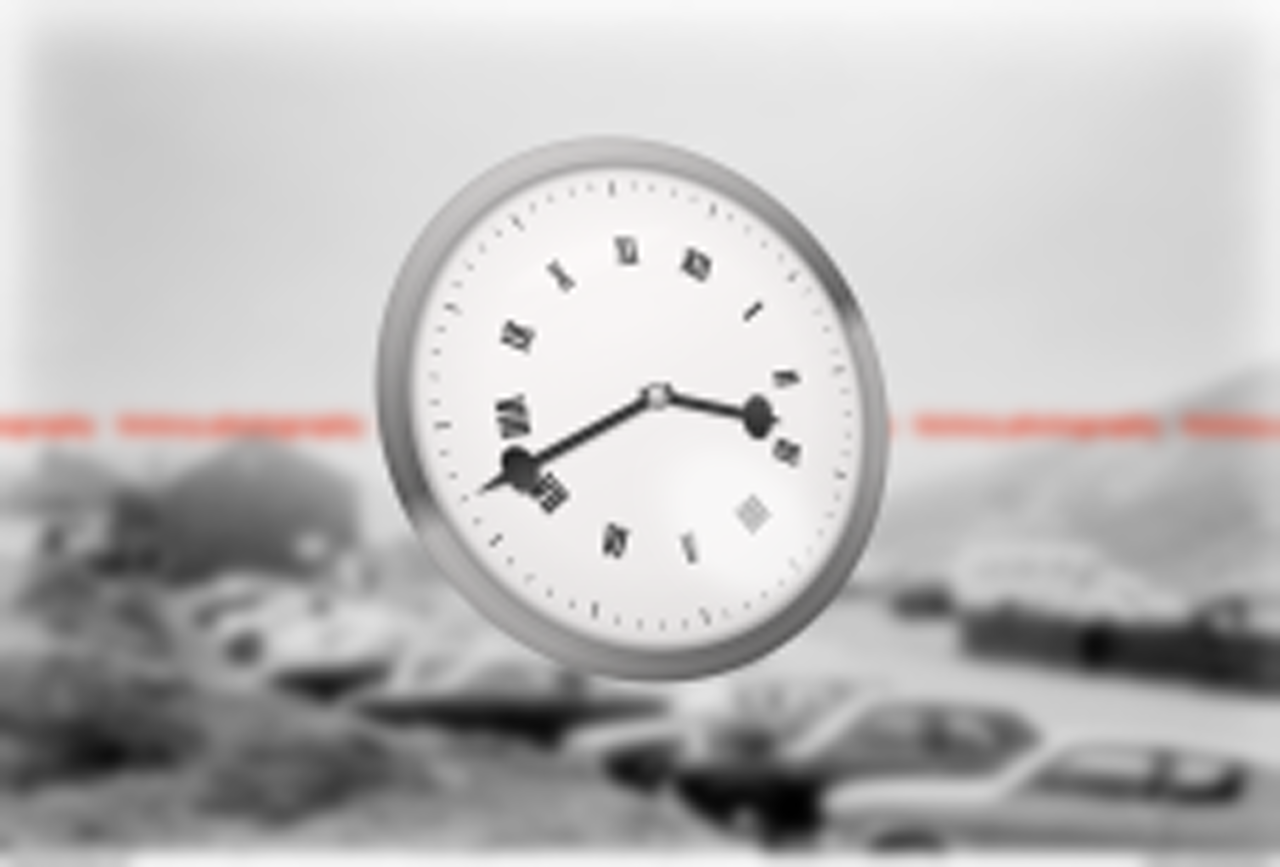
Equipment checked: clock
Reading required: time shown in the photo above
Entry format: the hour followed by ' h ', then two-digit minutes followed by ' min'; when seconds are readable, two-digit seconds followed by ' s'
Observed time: 2 h 37 min
